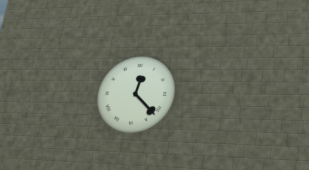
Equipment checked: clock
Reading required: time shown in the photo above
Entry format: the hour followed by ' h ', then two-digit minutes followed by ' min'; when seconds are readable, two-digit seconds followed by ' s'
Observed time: 12 h 22 min
